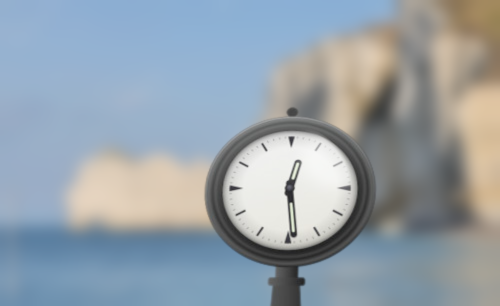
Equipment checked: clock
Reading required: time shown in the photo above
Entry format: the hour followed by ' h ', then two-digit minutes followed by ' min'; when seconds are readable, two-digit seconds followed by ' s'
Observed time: 12 h 29 min
